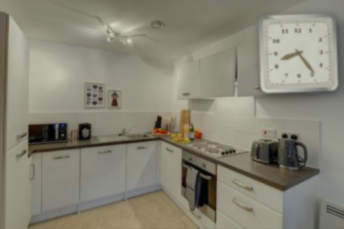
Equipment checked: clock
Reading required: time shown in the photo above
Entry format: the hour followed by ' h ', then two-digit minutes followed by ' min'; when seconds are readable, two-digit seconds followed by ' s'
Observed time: 8 h 24 min
